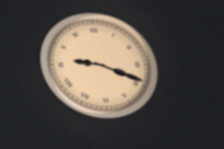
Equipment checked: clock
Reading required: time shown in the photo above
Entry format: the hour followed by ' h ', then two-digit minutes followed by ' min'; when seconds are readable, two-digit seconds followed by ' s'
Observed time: 9 h 19 min
